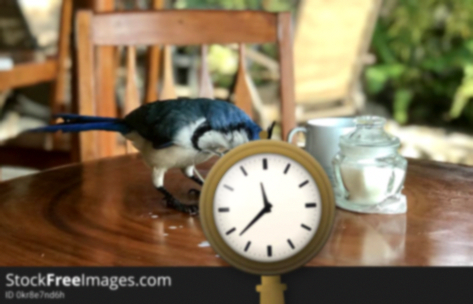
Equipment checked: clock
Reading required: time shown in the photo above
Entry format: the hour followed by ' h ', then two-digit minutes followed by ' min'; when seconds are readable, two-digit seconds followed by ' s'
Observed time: 11 h 38 min
